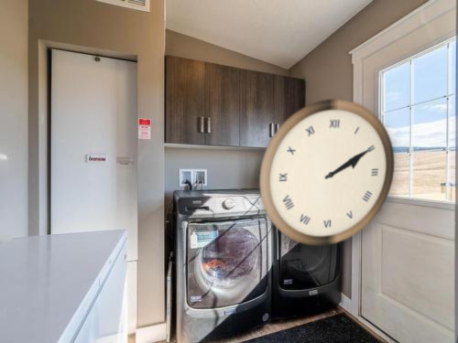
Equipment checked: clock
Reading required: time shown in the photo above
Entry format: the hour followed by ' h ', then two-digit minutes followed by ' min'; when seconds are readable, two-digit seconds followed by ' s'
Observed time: 2 h 10 min
